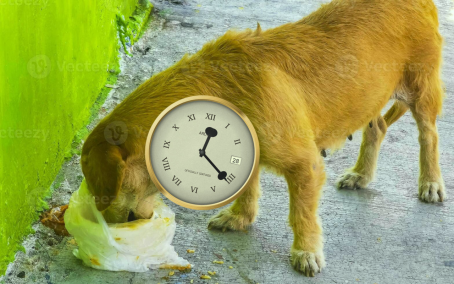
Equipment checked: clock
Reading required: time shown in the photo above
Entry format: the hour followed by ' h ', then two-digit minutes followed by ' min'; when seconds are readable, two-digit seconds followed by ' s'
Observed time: 12 h 21 min
